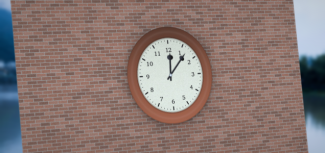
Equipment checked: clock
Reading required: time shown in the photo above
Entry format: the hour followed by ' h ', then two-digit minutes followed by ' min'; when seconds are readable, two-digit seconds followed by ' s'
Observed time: 12 h 07 min
